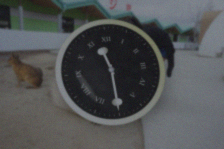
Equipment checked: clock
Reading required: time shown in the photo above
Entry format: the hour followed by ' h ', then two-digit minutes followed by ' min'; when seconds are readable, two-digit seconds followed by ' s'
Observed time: 11 h 30 min
